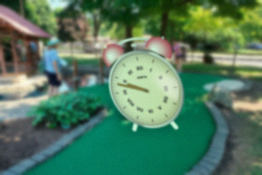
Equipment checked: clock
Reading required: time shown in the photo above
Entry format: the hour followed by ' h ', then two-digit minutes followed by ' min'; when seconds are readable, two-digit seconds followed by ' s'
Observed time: 9 h 48 min
